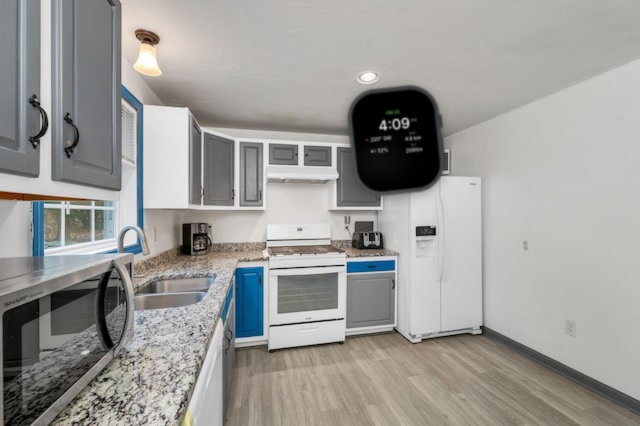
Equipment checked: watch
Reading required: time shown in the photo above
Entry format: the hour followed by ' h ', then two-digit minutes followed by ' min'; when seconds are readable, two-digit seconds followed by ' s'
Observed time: 4 h 09 min
